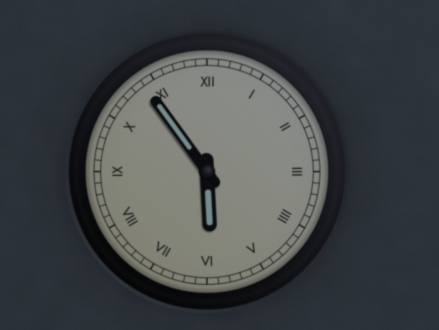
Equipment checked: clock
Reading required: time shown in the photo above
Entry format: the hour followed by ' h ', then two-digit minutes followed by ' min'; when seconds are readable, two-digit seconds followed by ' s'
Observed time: 5 h 54 min
